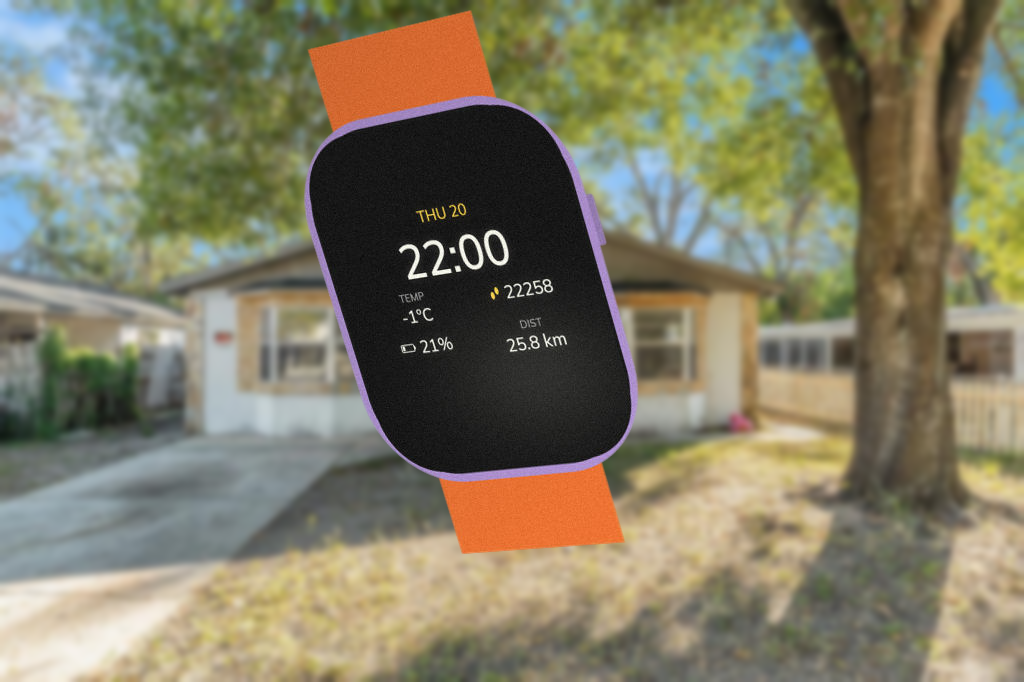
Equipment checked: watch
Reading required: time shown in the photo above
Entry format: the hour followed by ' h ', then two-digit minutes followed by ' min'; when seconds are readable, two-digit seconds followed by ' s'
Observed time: 22 h 00 min
